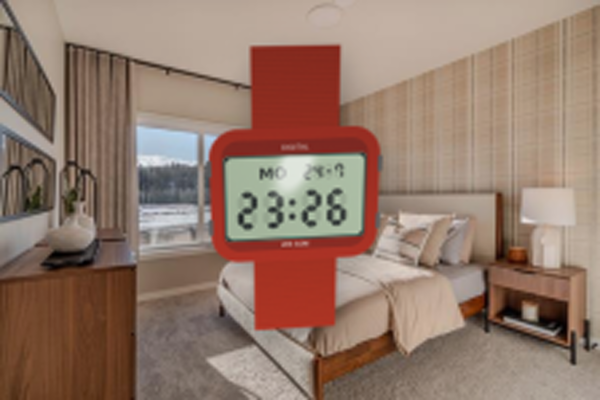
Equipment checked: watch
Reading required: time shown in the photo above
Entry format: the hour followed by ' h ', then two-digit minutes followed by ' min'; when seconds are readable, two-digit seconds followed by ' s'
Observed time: 23 h 26 min
